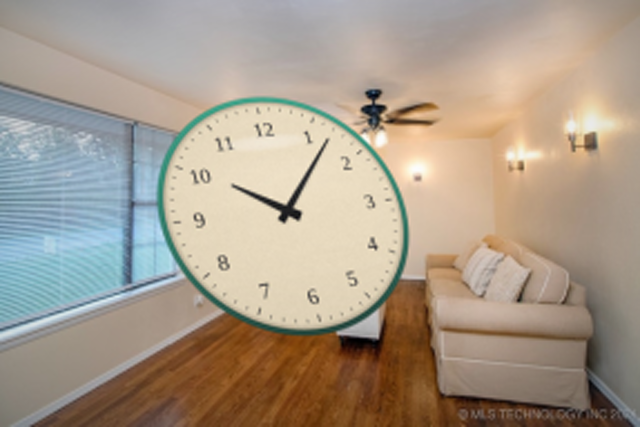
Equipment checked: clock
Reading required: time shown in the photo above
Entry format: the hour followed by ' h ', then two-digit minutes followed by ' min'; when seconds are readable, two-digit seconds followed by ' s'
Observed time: 10 h 07 min
